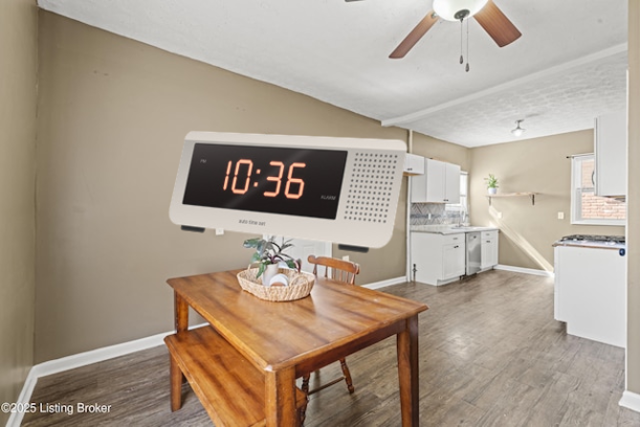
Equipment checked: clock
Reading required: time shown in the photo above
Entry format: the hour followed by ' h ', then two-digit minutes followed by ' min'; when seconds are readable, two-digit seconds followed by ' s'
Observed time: 10 h 36 min
